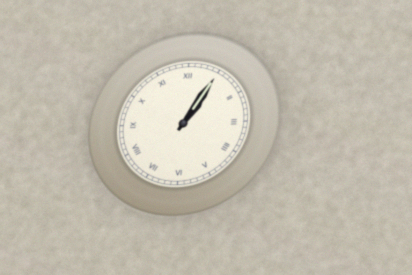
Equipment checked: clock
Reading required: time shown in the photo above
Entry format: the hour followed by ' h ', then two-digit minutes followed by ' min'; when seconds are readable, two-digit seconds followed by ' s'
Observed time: 1 h 05 min
